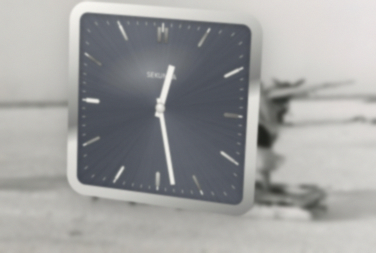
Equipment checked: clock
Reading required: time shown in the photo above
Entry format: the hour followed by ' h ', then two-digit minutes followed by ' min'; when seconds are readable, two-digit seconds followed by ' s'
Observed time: 12 h 28 min
